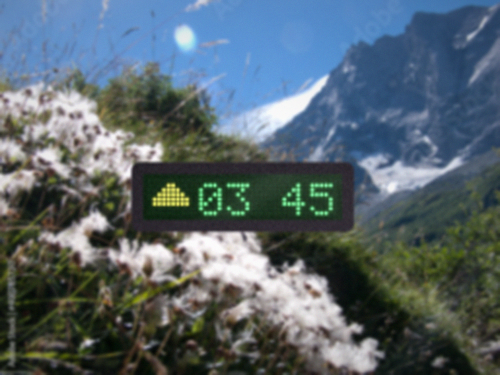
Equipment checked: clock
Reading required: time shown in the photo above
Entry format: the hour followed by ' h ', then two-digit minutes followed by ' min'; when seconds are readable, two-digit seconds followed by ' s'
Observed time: 3 h 45 min
